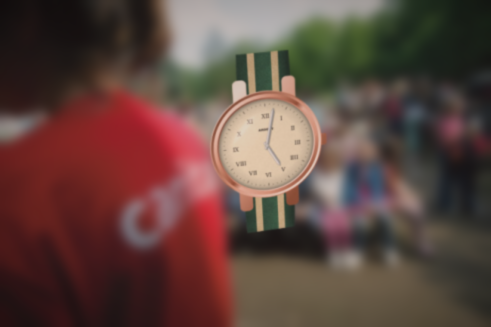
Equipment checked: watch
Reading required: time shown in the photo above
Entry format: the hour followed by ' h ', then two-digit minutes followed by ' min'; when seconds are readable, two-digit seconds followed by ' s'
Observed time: 5 h 02 min
